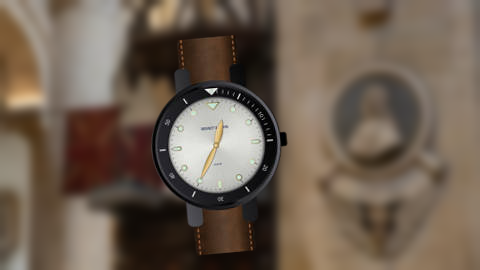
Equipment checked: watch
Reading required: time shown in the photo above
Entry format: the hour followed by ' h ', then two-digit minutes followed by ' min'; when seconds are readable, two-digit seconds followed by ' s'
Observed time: 12 h 35 min
